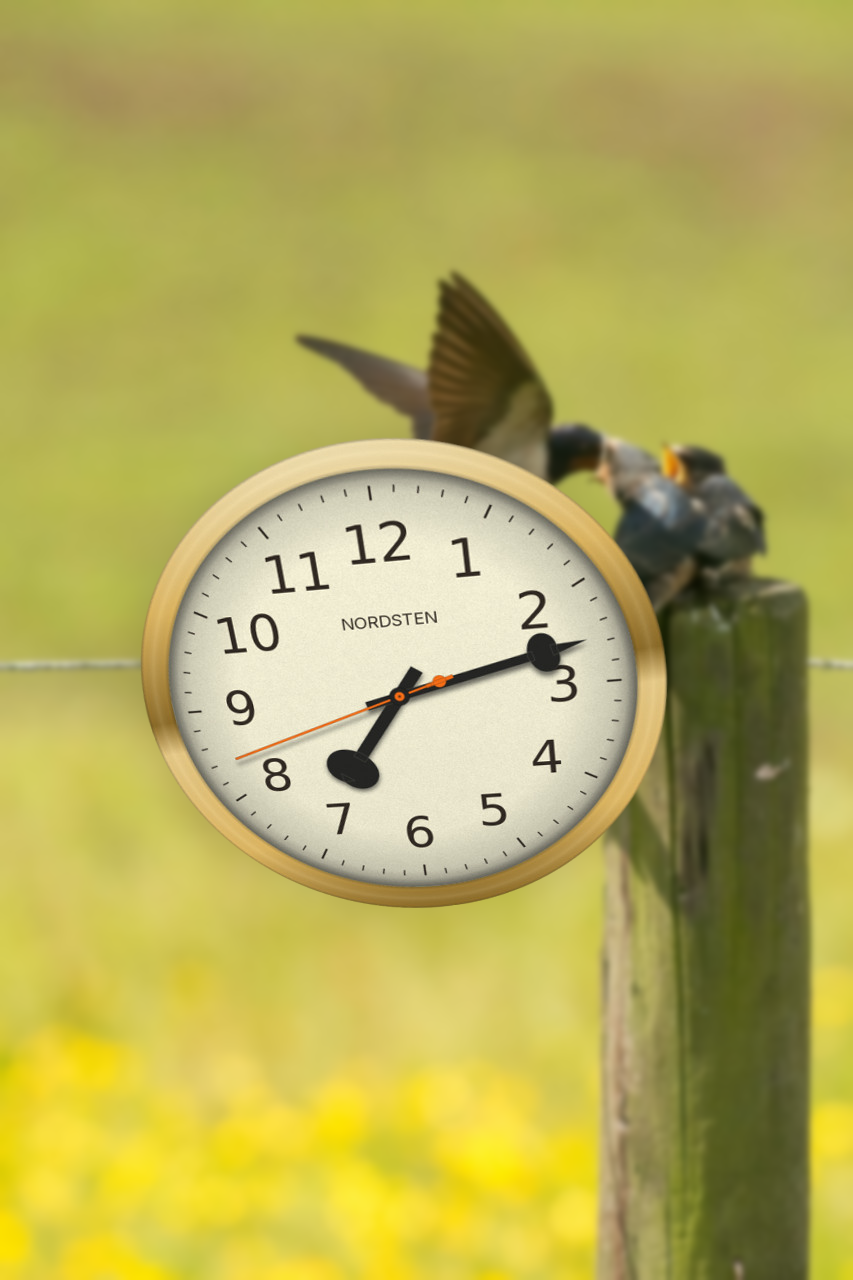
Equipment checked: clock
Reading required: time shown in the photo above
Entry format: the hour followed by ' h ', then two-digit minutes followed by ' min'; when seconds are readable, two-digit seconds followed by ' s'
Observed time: 7 h 12 min 42 s
